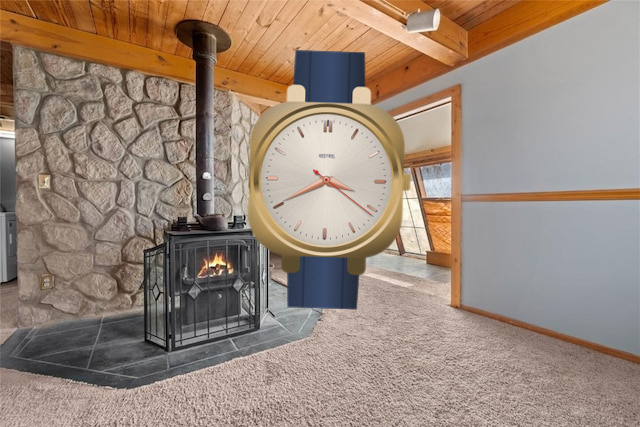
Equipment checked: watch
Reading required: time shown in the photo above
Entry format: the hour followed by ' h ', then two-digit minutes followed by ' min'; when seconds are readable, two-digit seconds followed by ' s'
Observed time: 3 h 40 min 21 s
